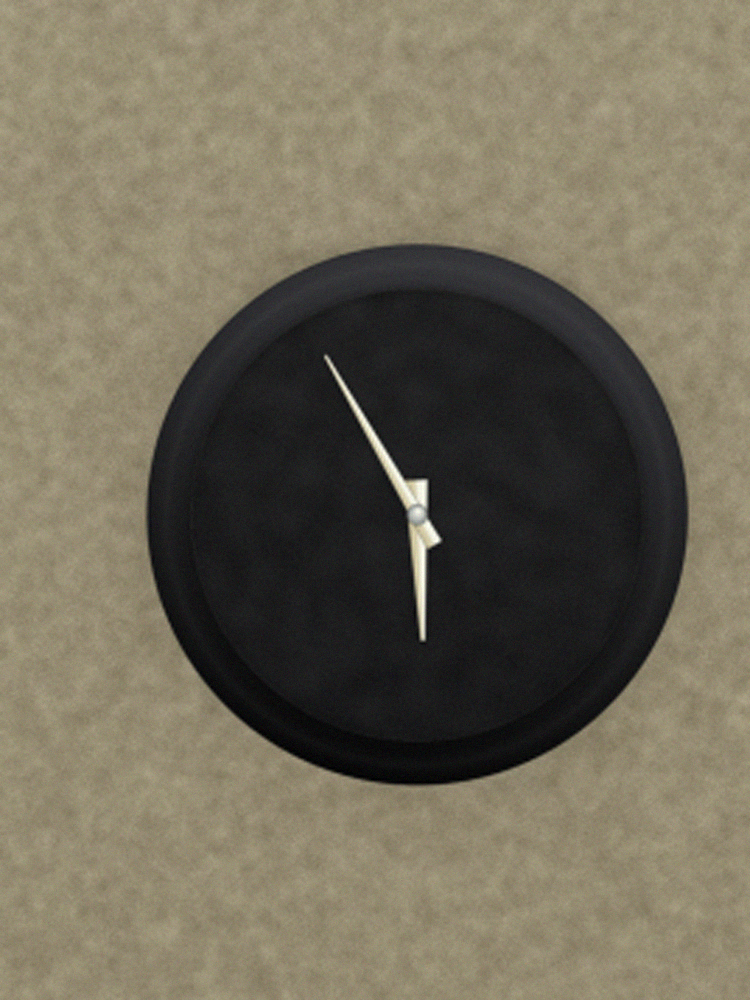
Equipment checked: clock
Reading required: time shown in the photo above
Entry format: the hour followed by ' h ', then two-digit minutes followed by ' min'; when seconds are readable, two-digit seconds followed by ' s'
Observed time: 5 h 55 min
